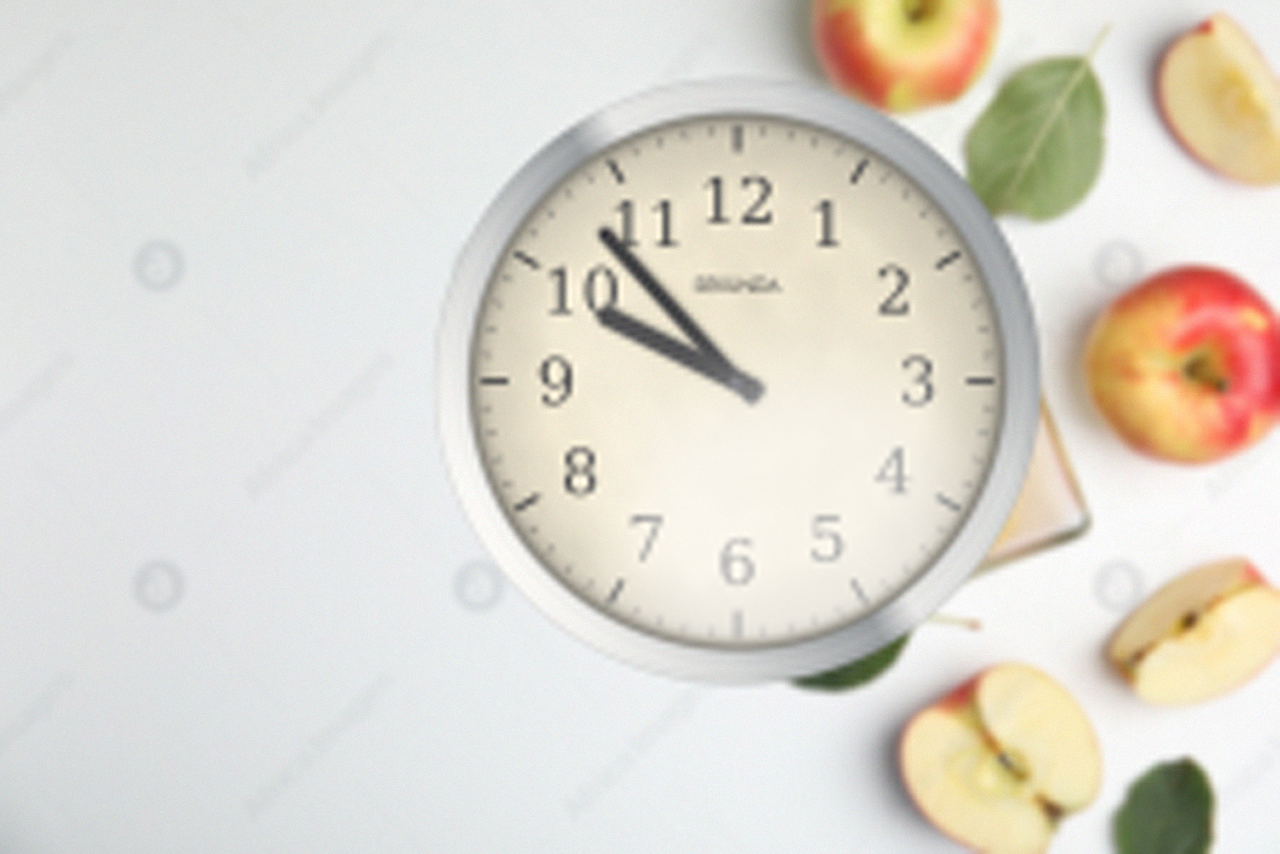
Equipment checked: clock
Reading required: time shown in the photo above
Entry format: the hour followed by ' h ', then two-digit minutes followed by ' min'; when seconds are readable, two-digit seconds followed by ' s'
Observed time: 9 h 53 min
